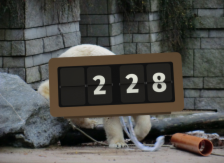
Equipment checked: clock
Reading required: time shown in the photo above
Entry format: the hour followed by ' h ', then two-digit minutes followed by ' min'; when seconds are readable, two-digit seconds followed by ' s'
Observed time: 2 h 28 min
